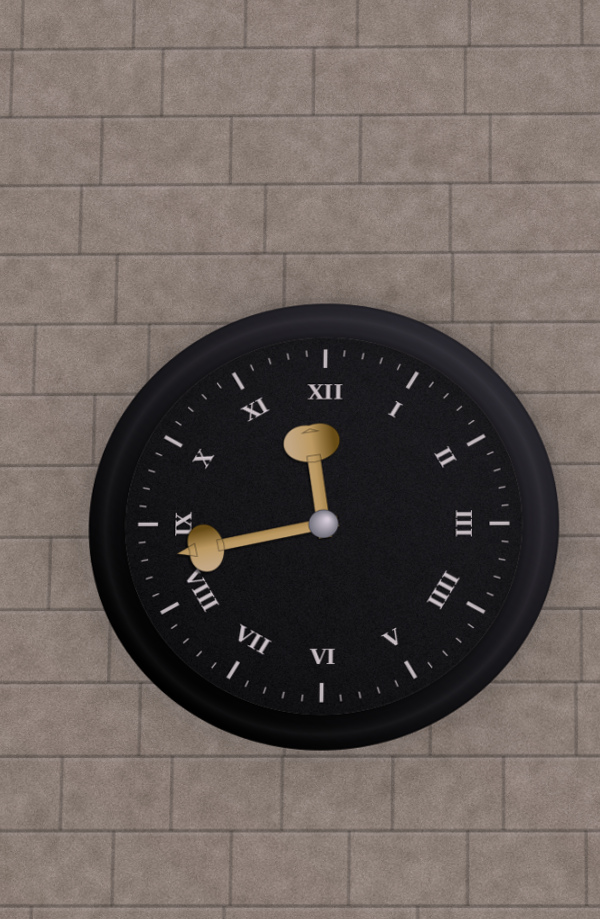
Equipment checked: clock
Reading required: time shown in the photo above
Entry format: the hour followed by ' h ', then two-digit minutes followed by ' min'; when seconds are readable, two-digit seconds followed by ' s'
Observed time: 11 h 43 min
